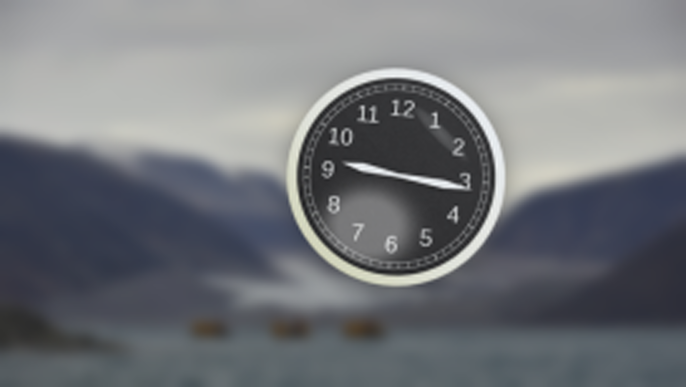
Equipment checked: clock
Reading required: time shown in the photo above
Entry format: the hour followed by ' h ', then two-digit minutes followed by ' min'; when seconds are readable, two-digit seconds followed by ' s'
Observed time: 9 h 16 min
